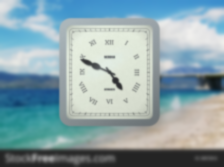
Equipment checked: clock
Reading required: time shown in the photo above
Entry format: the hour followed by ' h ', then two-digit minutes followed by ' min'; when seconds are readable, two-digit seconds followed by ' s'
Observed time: 4 h 49 min
